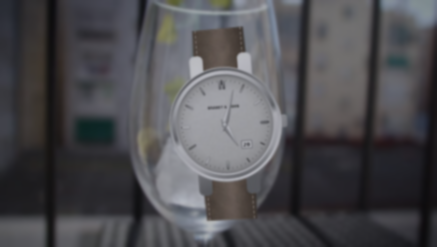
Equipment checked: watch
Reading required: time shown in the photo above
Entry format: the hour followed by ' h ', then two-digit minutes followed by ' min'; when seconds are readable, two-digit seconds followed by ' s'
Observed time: 5 h 03 min
